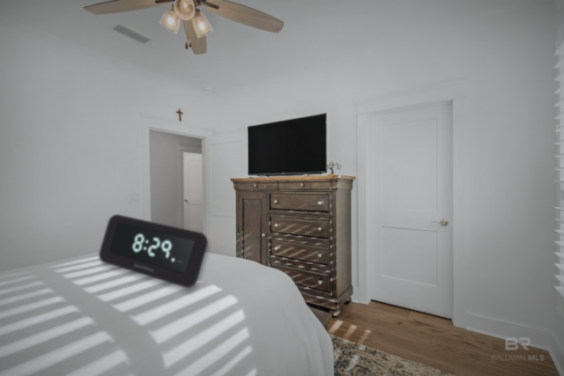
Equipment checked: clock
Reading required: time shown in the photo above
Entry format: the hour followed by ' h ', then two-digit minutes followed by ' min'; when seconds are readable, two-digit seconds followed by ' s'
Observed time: 8 h 29 min
